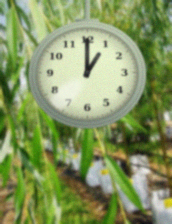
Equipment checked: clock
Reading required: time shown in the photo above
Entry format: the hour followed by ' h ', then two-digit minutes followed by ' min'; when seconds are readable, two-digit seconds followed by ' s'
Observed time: 1 h 00 min
